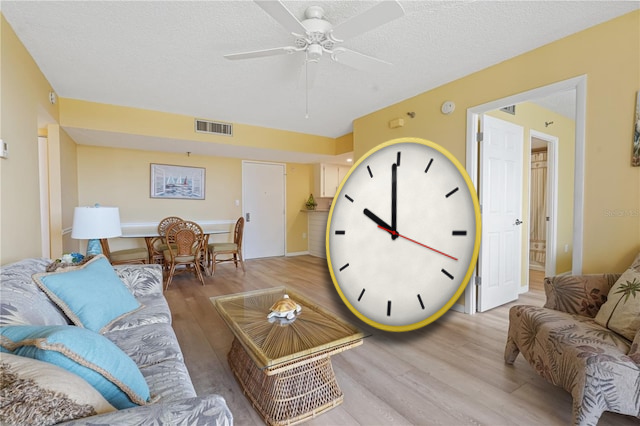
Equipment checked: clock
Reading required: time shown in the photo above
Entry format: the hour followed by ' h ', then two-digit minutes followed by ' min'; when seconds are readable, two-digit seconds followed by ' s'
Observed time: 9 h 59 min 18 s
